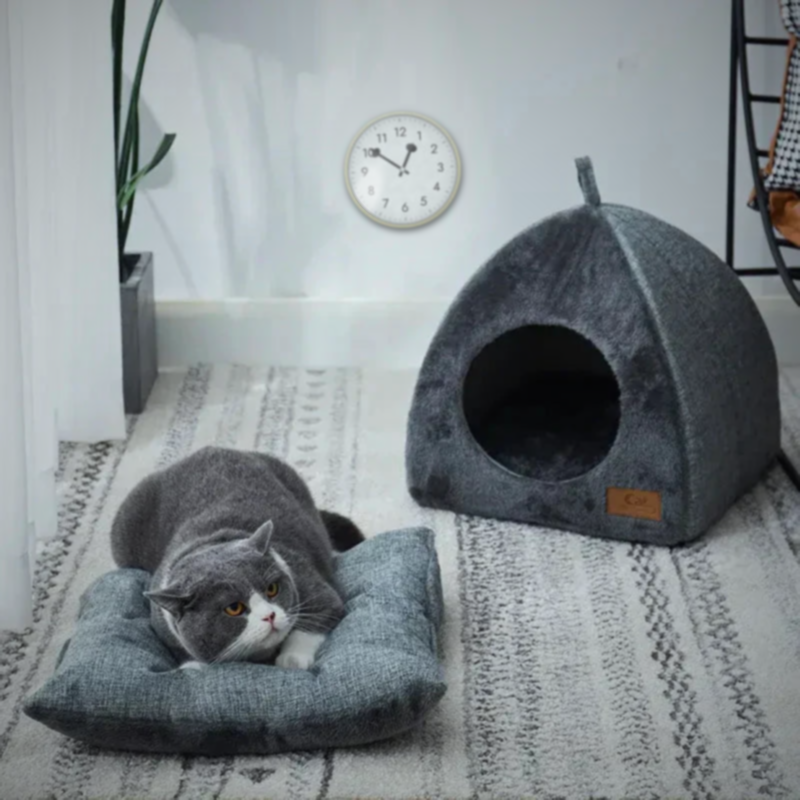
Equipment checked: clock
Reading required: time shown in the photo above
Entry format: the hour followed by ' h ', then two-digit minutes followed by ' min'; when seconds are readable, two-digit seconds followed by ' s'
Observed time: 12 h 51 min
